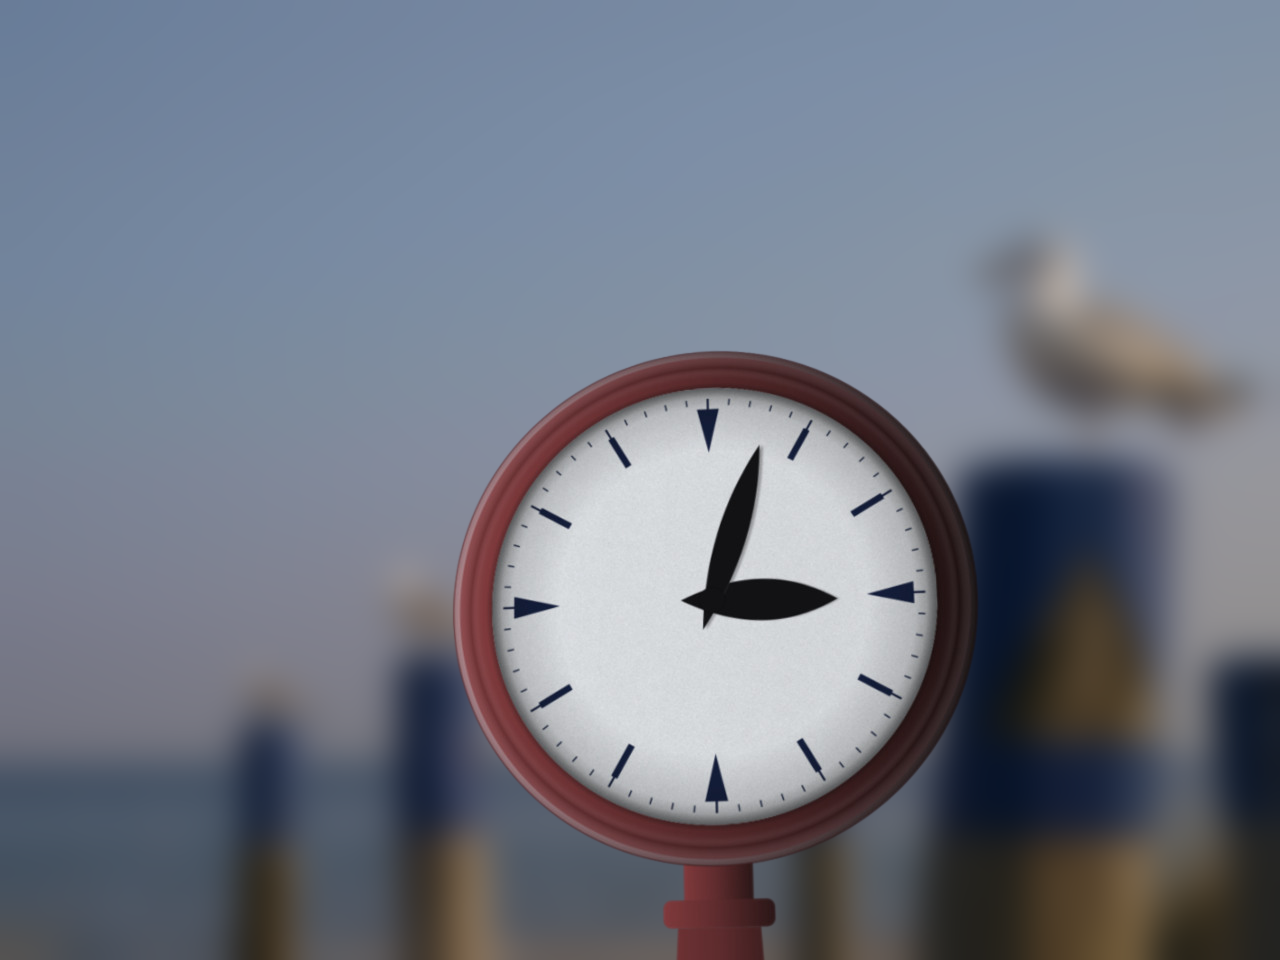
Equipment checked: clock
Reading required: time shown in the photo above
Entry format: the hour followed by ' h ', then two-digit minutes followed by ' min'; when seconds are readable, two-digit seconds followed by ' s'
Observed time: 3 h 03 min
